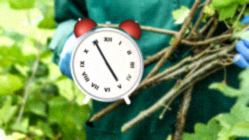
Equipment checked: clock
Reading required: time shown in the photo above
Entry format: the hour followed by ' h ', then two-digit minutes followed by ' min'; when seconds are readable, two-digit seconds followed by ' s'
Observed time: 4 h 55 min
